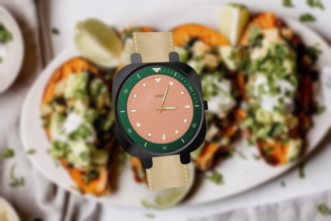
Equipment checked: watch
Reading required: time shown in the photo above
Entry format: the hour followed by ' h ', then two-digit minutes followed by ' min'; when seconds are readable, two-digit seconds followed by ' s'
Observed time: 3 h 04 min
